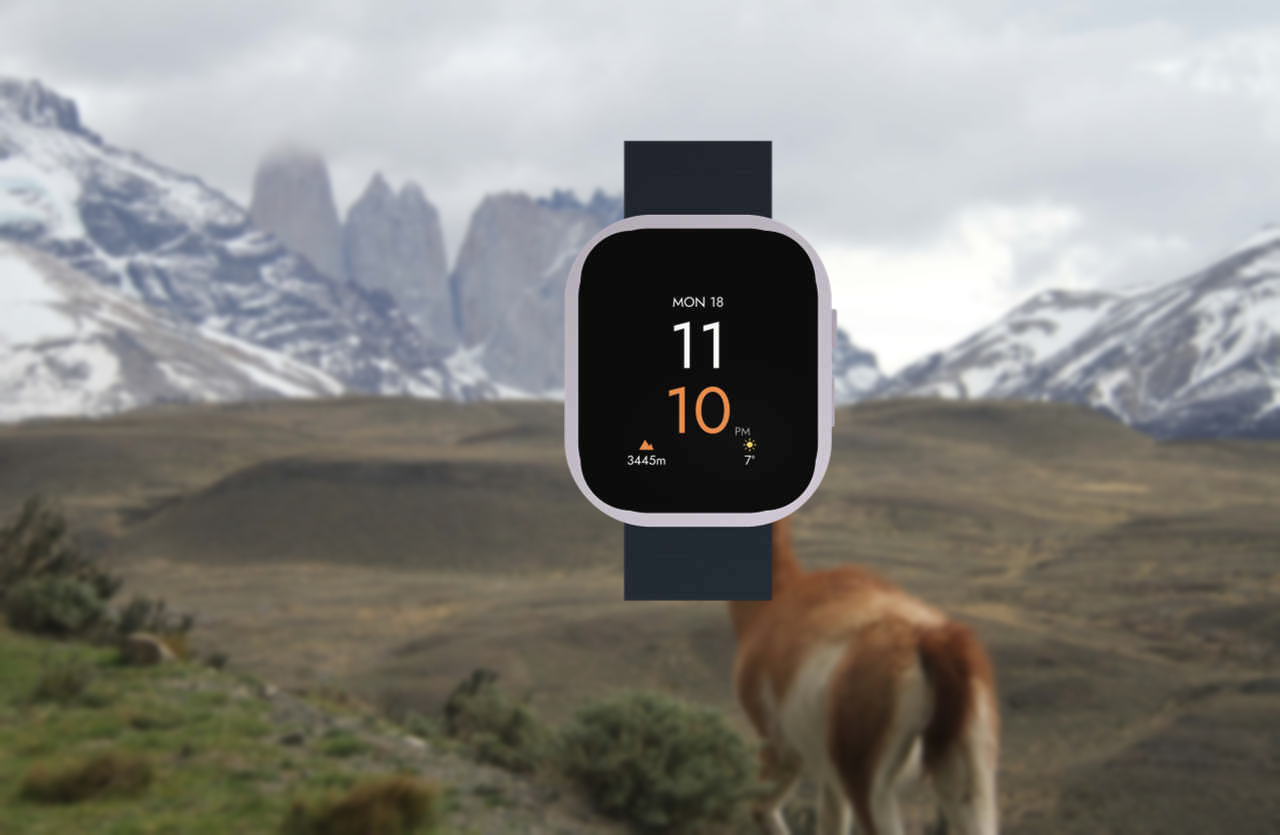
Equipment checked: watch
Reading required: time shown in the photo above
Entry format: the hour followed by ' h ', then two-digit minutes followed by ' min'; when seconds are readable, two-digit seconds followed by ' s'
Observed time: 11 h 10 min
